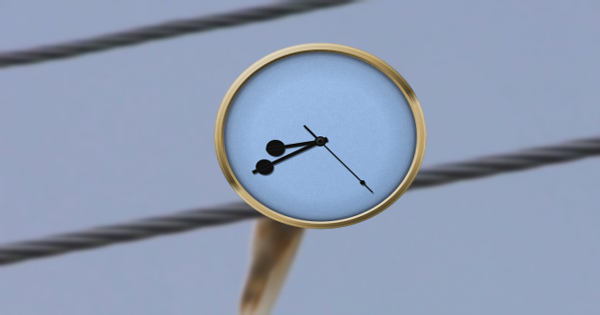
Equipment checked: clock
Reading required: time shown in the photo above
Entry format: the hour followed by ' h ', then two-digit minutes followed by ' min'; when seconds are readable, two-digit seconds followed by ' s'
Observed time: 8 h 40 min 23 s
